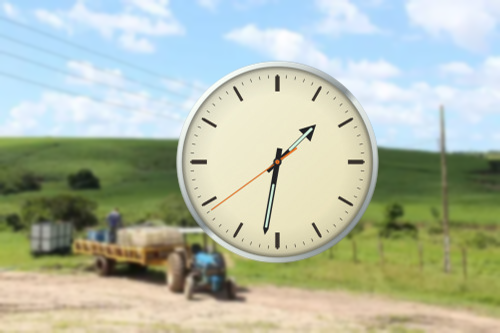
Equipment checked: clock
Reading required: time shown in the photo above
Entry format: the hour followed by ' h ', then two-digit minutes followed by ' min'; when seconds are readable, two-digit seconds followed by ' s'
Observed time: 1 h 31 min 39 s
